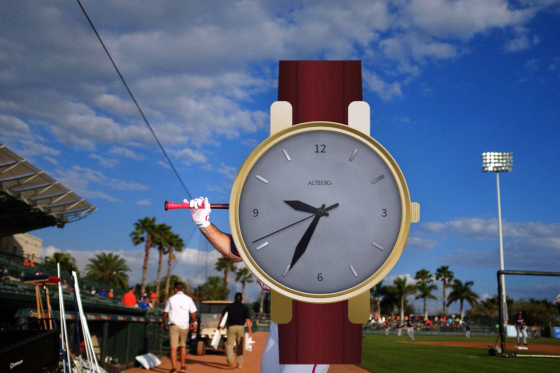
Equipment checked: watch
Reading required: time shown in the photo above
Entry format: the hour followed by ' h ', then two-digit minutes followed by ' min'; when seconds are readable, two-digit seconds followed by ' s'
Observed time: 9 h 34 min 41 s
